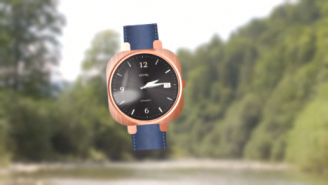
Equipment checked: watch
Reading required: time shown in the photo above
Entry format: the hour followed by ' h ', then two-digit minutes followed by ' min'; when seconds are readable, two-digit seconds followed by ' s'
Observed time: 2 h 14 min
